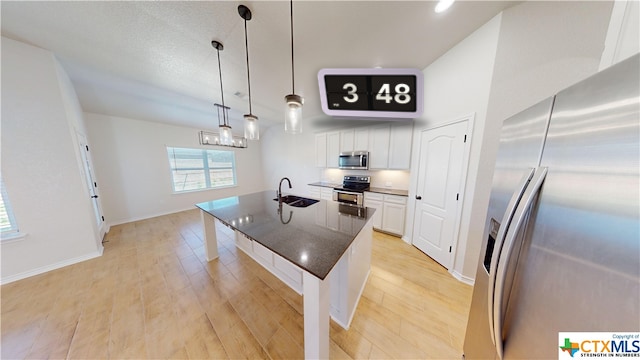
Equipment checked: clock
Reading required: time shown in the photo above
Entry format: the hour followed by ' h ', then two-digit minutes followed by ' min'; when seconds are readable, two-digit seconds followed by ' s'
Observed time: 3 h 48 min
